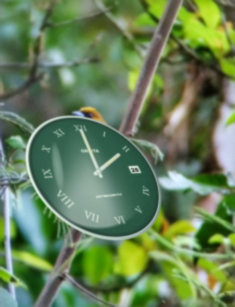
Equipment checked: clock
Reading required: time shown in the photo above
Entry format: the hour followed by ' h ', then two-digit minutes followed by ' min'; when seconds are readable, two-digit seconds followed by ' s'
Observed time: 2 h 00 min
